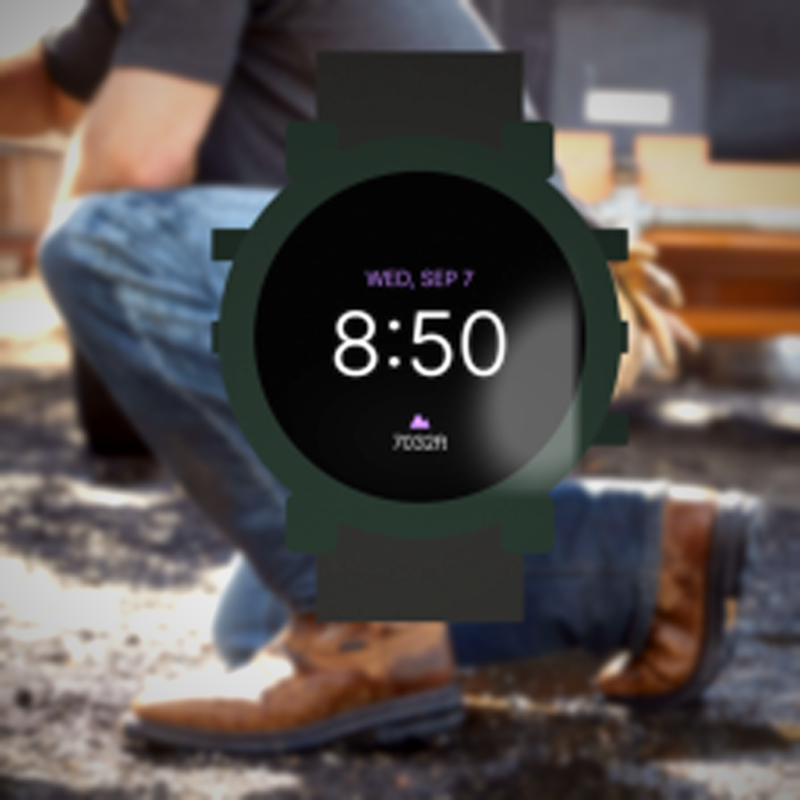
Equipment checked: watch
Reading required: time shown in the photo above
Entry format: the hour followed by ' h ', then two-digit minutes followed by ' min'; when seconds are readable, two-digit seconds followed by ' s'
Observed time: 8 h 50 min
